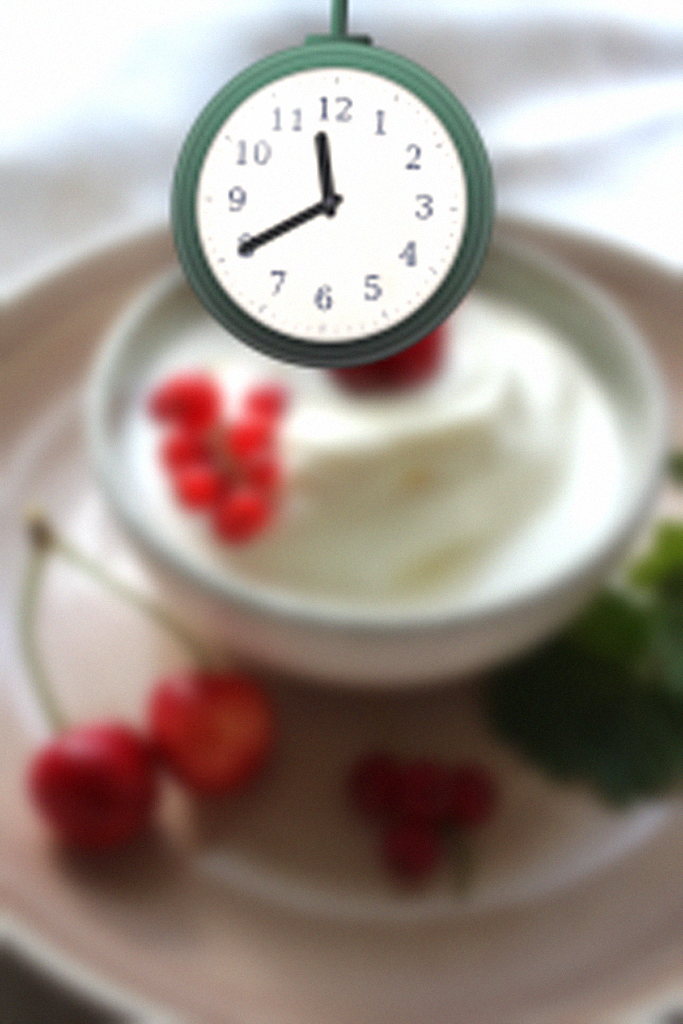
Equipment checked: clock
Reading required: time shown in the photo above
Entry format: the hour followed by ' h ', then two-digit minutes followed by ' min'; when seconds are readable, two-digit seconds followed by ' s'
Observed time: 11 h 40 min
